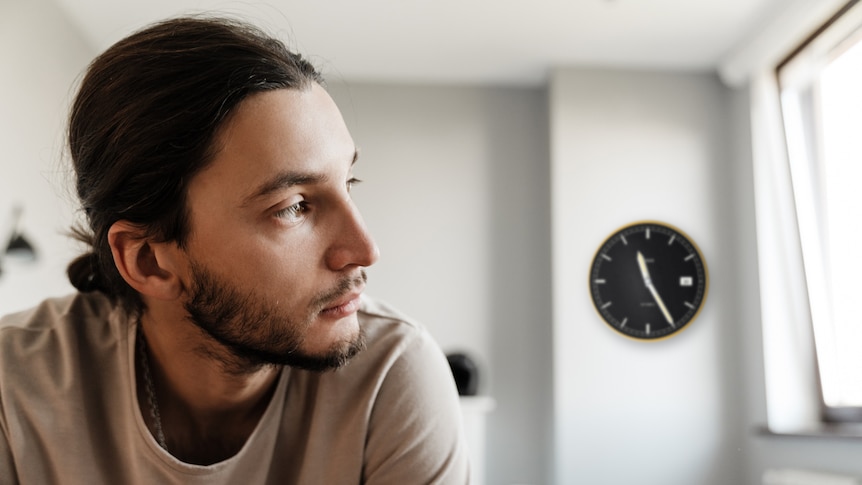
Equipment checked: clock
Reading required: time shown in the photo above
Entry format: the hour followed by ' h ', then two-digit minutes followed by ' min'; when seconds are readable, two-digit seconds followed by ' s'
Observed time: 11 h 25 min
